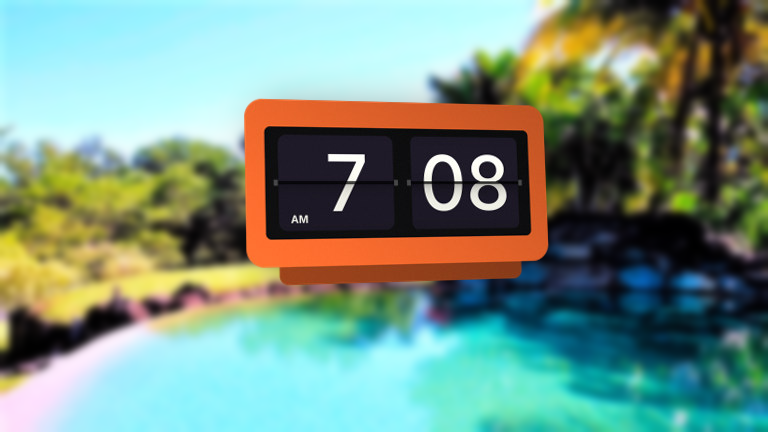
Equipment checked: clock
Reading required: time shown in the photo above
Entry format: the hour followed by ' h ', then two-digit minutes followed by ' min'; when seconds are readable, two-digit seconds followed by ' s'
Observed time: 7 h 08 min
